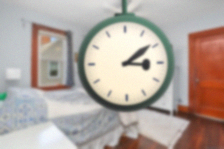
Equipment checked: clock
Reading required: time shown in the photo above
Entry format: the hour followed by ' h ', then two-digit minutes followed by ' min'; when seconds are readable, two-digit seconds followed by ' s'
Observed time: 3 h 09 min
